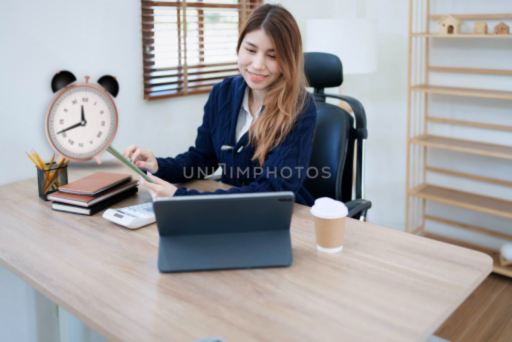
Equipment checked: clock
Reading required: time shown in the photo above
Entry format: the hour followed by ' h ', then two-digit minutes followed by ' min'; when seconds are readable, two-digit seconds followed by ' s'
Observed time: 11 h 41 min
